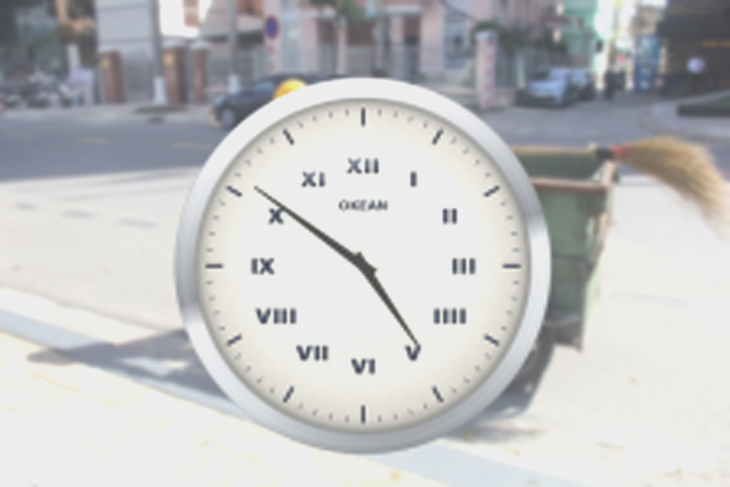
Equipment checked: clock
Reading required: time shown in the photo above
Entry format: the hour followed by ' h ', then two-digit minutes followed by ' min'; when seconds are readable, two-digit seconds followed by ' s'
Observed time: 4 h 51 min
